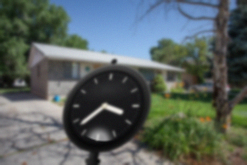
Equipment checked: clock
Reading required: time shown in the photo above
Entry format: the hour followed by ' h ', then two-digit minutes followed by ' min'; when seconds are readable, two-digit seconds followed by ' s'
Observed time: 3 h 38 min
